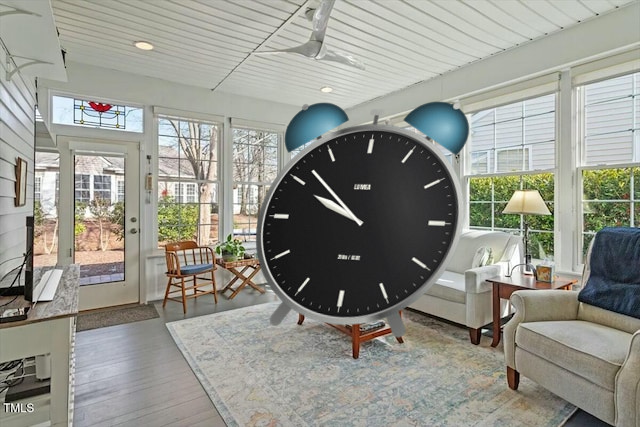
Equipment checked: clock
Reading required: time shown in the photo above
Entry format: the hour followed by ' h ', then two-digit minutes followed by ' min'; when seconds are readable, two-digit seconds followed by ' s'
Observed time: 9 h 52 min
